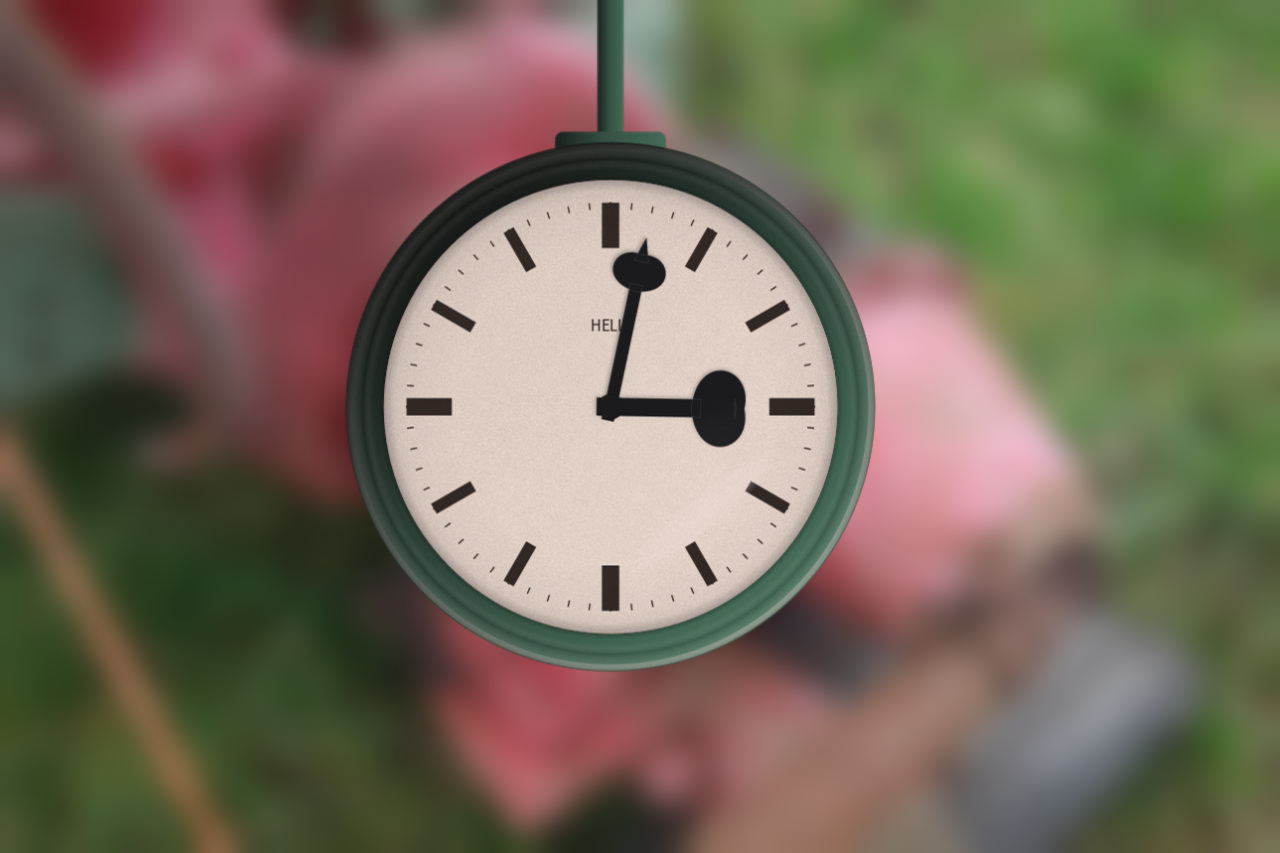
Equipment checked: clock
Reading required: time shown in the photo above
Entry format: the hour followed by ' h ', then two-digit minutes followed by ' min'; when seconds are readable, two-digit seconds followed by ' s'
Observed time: 3 h 02 min
